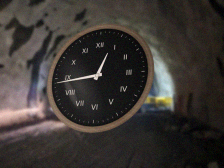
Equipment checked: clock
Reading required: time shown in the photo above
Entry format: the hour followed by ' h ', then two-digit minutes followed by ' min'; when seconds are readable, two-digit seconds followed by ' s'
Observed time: 12 h 44 min
